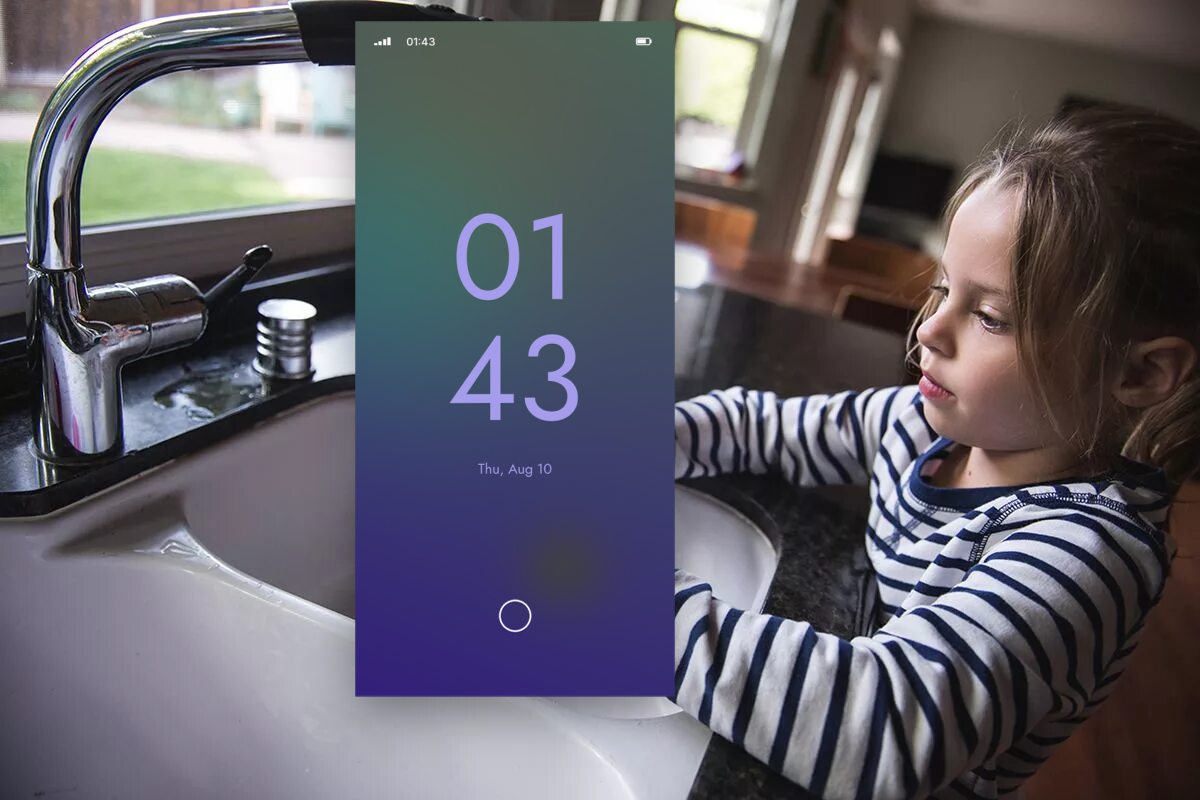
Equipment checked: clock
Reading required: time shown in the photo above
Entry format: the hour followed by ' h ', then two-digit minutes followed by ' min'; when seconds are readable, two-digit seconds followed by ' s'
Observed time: 1 h 43 min
